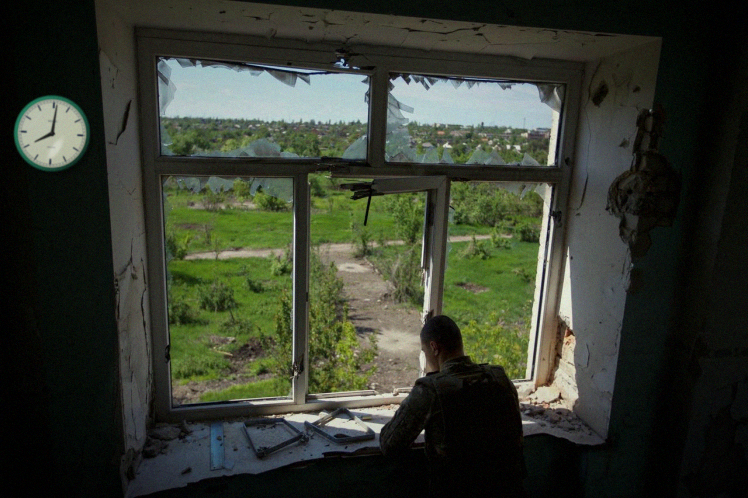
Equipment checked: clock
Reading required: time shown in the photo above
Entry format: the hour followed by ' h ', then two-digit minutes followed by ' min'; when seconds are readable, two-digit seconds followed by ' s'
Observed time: 8 h 01 min
